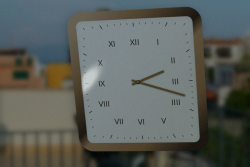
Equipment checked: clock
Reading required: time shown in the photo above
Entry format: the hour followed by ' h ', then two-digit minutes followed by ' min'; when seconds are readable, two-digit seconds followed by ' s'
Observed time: 2 h 18 min
